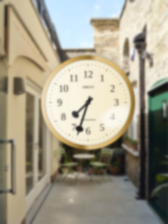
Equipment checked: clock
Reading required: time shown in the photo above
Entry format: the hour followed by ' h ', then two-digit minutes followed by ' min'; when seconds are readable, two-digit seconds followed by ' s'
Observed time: 7 h 33 min
